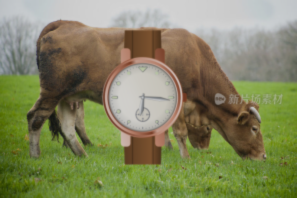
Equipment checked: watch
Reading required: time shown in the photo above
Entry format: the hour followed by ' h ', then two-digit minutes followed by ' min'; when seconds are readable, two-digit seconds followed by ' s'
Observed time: 6 h 16 min
